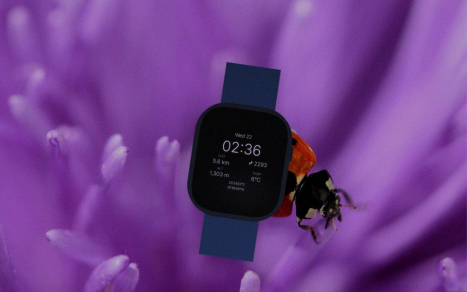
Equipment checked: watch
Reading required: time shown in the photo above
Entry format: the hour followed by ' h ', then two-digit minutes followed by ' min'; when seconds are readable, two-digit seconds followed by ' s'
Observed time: 2 h 36 min
